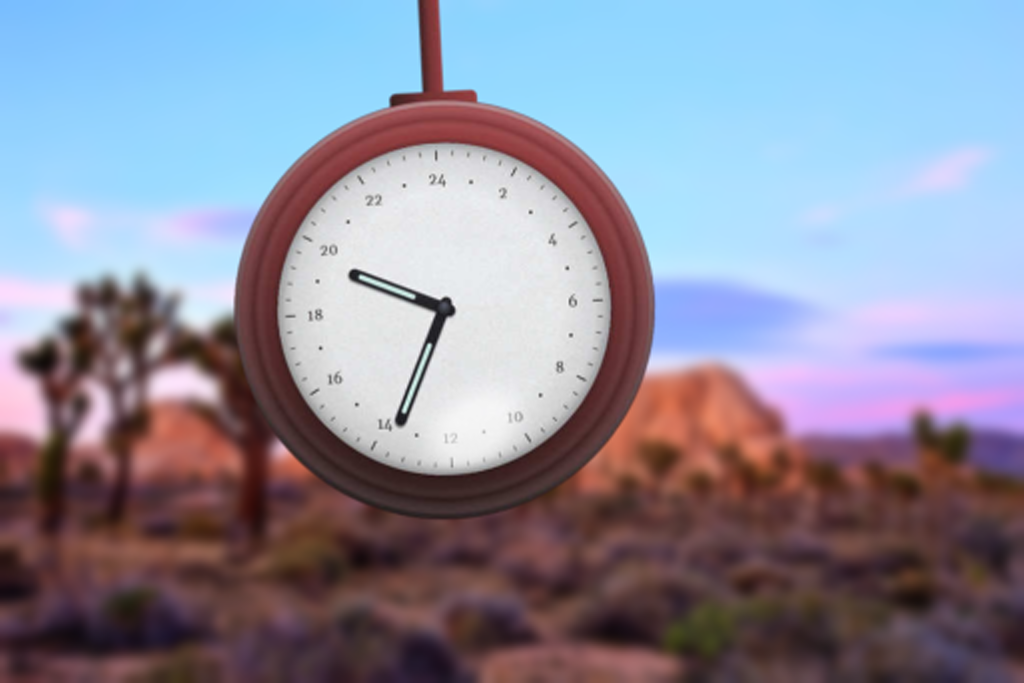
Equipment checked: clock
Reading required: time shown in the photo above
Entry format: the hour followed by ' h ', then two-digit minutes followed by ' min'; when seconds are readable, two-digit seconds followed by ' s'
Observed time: 19 h 34 min
